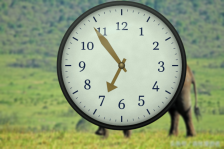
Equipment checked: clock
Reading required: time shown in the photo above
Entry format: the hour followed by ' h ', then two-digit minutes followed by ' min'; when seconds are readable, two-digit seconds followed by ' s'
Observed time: 6 h 54 min
